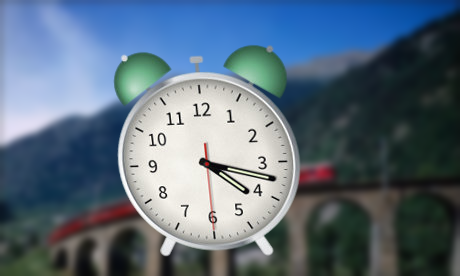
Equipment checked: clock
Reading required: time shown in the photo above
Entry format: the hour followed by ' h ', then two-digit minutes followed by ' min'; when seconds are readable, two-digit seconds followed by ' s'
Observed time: 4 h 17 min 30 s
